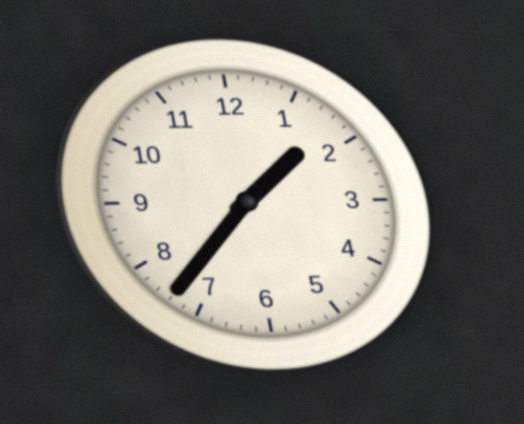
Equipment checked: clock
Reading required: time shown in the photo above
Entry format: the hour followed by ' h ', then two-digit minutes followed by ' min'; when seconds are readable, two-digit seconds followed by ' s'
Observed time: 1 h 37 min
